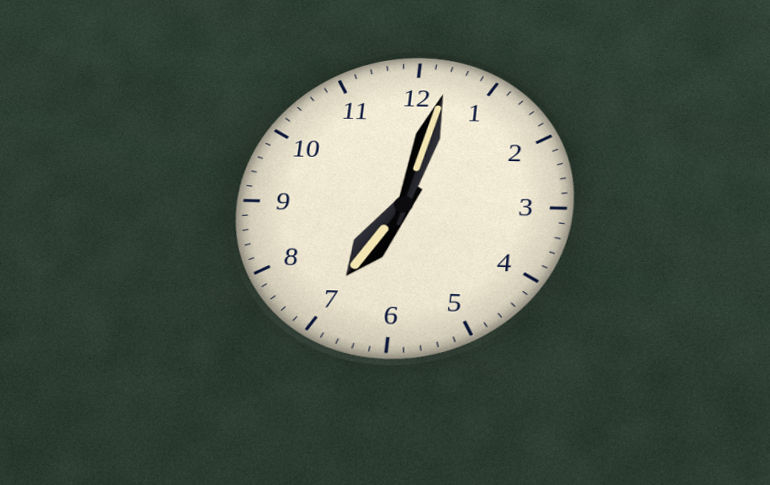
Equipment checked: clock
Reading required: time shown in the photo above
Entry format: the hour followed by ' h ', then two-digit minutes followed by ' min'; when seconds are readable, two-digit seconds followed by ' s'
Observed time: 7 h 02 min
